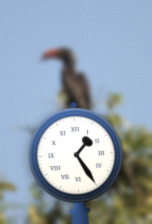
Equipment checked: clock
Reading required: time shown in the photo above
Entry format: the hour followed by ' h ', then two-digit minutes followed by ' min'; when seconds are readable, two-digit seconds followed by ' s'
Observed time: 1 h 25 min
